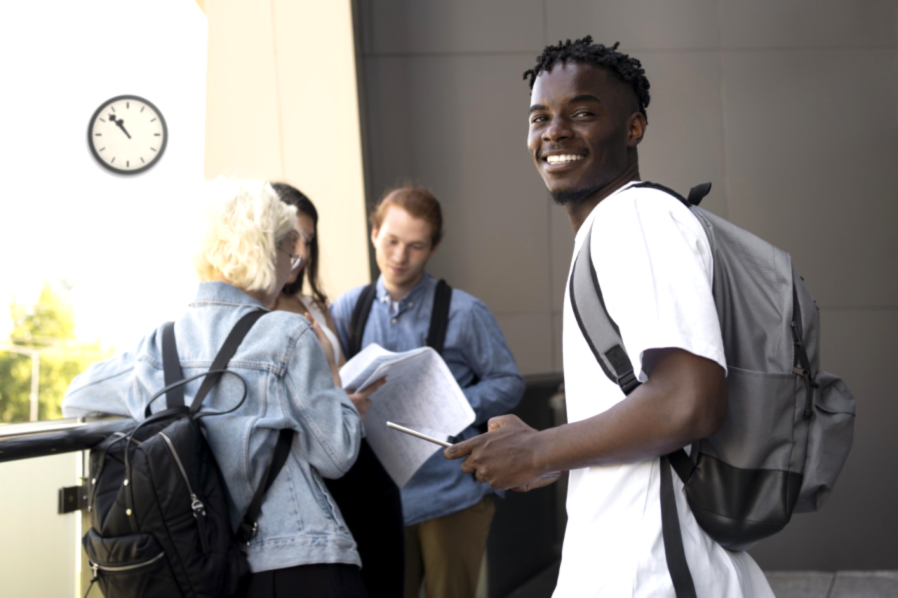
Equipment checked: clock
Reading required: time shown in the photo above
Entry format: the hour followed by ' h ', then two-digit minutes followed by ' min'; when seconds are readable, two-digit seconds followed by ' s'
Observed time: 10 h 53 min
